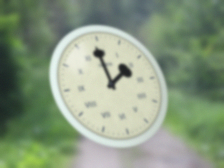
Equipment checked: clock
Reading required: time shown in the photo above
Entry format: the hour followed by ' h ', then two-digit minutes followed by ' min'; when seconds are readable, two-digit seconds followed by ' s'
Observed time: 1 h 59 min
